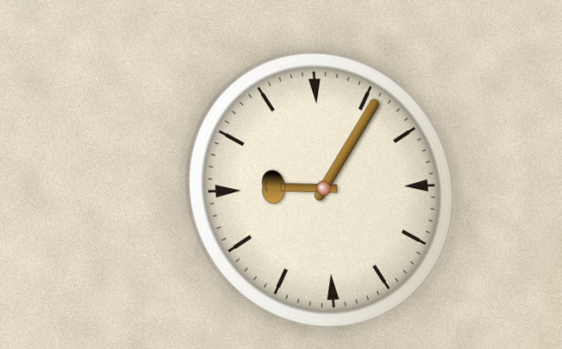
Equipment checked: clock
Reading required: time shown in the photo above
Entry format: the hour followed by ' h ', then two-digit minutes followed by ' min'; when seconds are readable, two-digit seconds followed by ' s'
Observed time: 9 h 06 min
